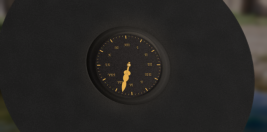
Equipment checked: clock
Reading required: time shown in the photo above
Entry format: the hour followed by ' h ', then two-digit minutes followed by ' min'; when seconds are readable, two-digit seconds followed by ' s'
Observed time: 6 h 33 min
